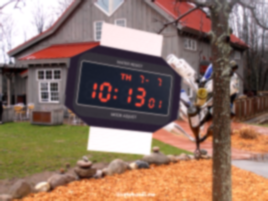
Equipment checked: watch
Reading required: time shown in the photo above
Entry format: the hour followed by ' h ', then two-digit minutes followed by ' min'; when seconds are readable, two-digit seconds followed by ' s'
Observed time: 10 h 13 min
